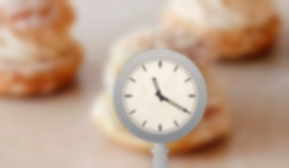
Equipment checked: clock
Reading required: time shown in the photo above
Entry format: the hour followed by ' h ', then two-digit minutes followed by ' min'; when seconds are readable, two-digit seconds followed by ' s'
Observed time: 11 h 20 min
